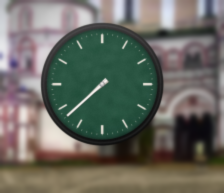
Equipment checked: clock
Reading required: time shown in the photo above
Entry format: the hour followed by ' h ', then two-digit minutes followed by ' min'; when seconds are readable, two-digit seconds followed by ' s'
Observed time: 7 h 38 min
